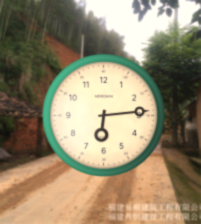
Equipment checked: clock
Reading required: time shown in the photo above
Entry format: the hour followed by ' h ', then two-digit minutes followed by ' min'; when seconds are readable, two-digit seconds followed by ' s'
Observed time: 6 h 14 min
